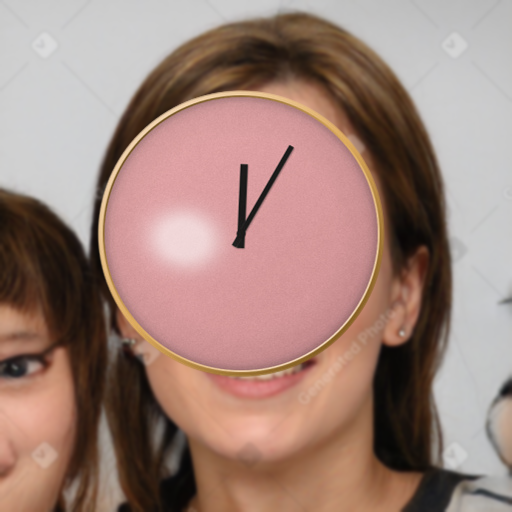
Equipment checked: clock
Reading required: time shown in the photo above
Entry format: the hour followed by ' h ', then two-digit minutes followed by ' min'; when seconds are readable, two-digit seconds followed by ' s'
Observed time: 12 h 05 min
